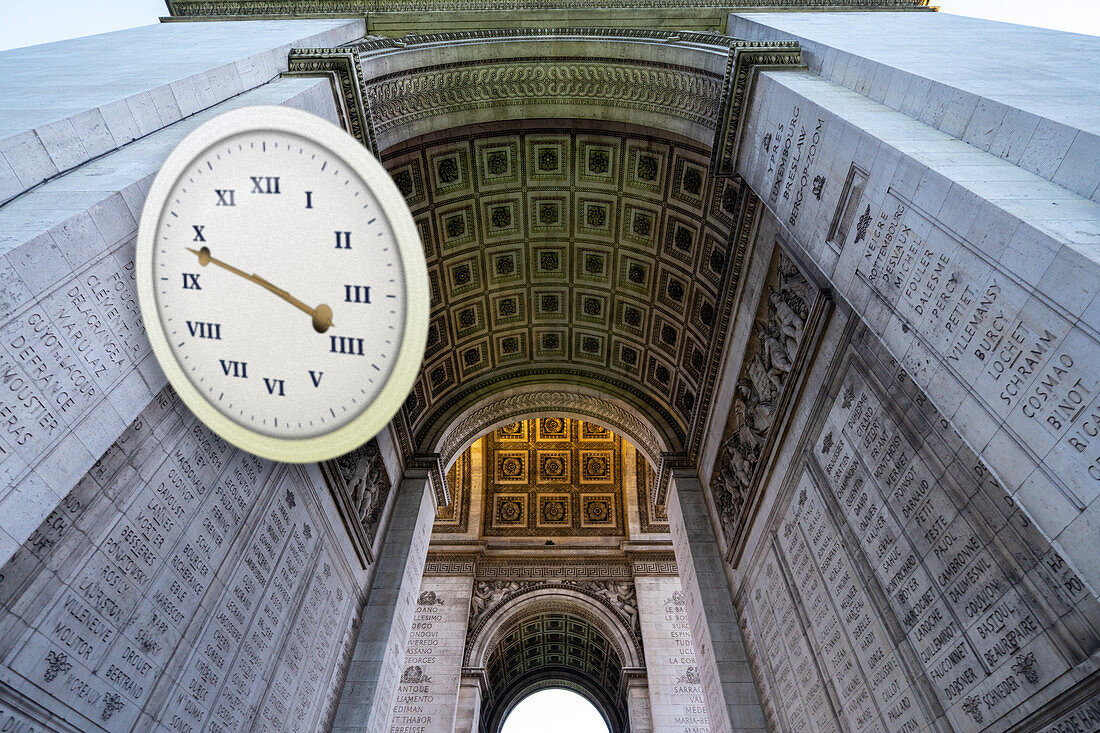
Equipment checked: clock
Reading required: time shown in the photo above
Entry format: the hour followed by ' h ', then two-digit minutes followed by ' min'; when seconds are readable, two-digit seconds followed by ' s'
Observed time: 3 h 48 min
